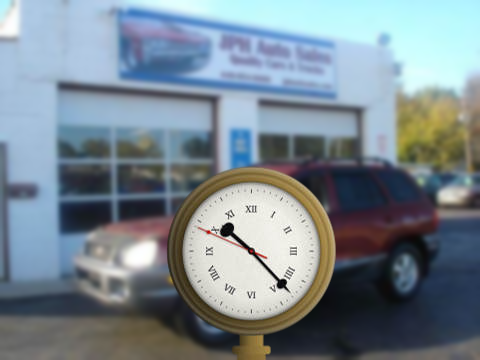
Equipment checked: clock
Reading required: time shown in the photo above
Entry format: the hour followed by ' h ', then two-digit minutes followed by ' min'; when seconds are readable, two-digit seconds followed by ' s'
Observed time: 10 h 22 min 49 s
